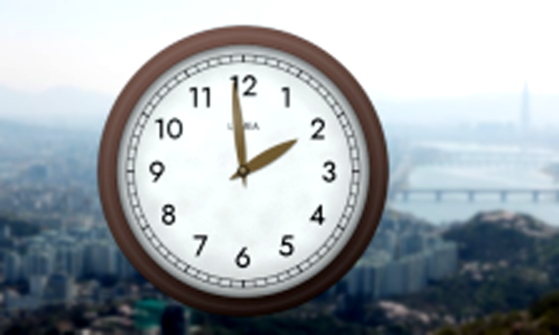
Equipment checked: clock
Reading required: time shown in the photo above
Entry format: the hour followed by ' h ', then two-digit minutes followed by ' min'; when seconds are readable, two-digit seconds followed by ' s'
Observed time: 1 h 59 min
